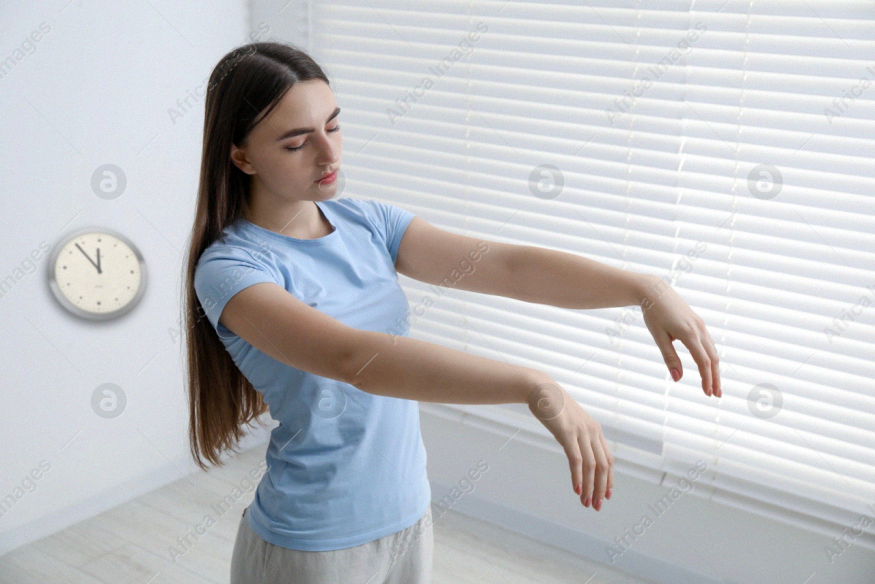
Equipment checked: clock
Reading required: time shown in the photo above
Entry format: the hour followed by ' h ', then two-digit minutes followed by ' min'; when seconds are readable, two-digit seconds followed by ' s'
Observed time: 11 h 53 min
